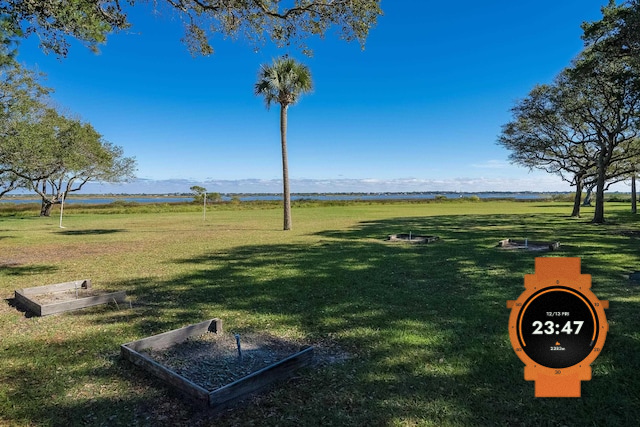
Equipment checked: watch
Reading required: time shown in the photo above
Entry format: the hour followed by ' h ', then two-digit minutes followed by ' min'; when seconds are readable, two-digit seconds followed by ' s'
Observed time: 23 h 47 min
